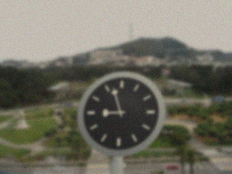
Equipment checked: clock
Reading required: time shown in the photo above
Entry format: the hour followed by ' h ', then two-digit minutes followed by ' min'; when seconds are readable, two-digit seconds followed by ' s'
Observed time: 8 h 57 min
